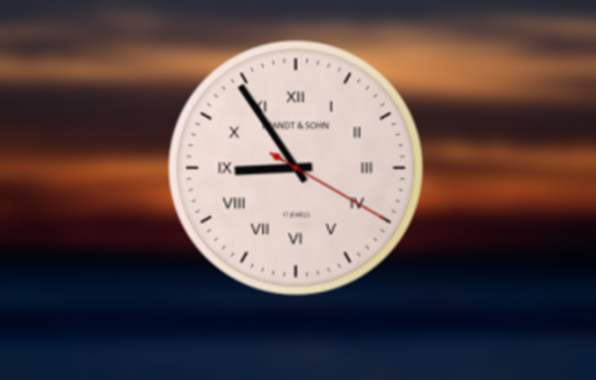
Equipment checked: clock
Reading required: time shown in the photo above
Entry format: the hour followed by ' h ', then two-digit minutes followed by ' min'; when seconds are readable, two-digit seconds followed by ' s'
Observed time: 8 h 54 min 20 s
